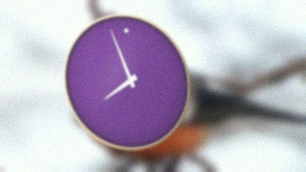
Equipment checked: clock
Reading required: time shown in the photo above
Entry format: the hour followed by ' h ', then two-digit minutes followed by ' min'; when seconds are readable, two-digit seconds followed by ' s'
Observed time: 7 h 57 min
